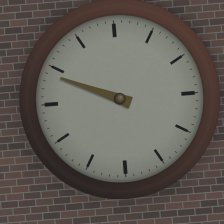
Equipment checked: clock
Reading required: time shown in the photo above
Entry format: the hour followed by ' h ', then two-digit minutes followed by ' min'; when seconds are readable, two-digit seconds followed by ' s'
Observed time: 9 h 49 min
